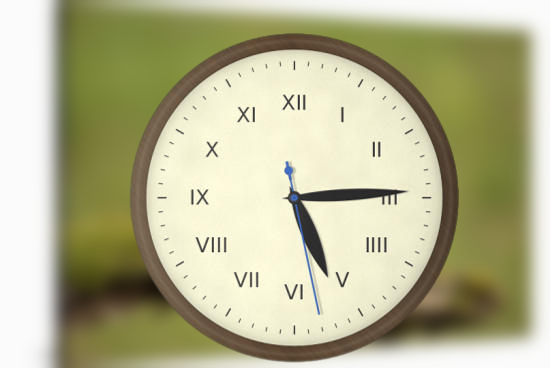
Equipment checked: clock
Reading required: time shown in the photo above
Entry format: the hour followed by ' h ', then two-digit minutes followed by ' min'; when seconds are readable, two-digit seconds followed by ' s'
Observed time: 5 h 14 min 28 s
